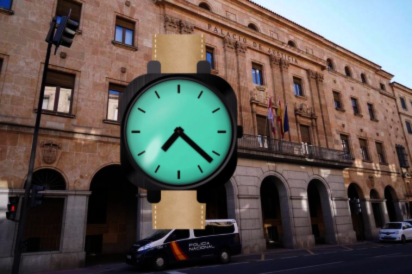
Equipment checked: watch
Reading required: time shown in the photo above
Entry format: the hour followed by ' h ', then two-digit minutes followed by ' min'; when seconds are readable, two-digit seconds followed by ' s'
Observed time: 7 h 22 min
